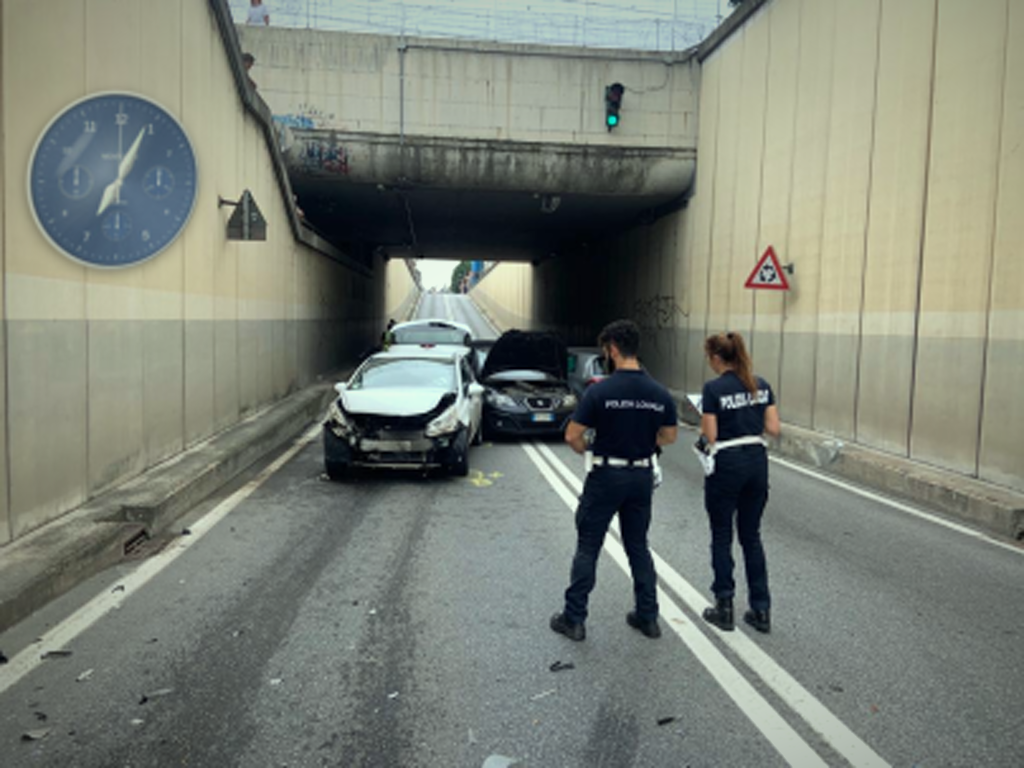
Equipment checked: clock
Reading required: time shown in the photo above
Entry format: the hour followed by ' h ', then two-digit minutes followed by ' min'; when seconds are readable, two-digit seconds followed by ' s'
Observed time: 7 h 04 min
